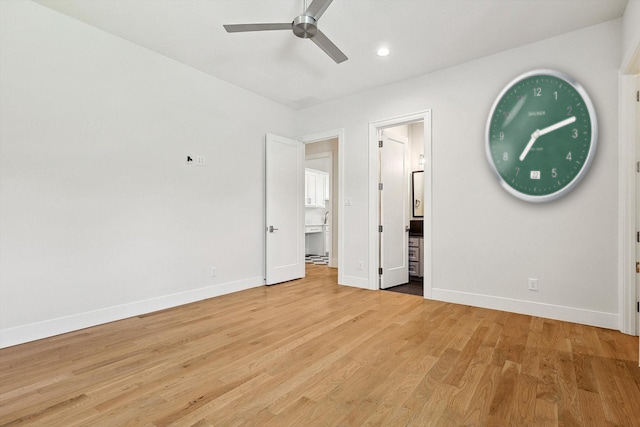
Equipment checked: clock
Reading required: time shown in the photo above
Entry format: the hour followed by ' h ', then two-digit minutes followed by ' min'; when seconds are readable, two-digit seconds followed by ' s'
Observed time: 7 h 12 min
